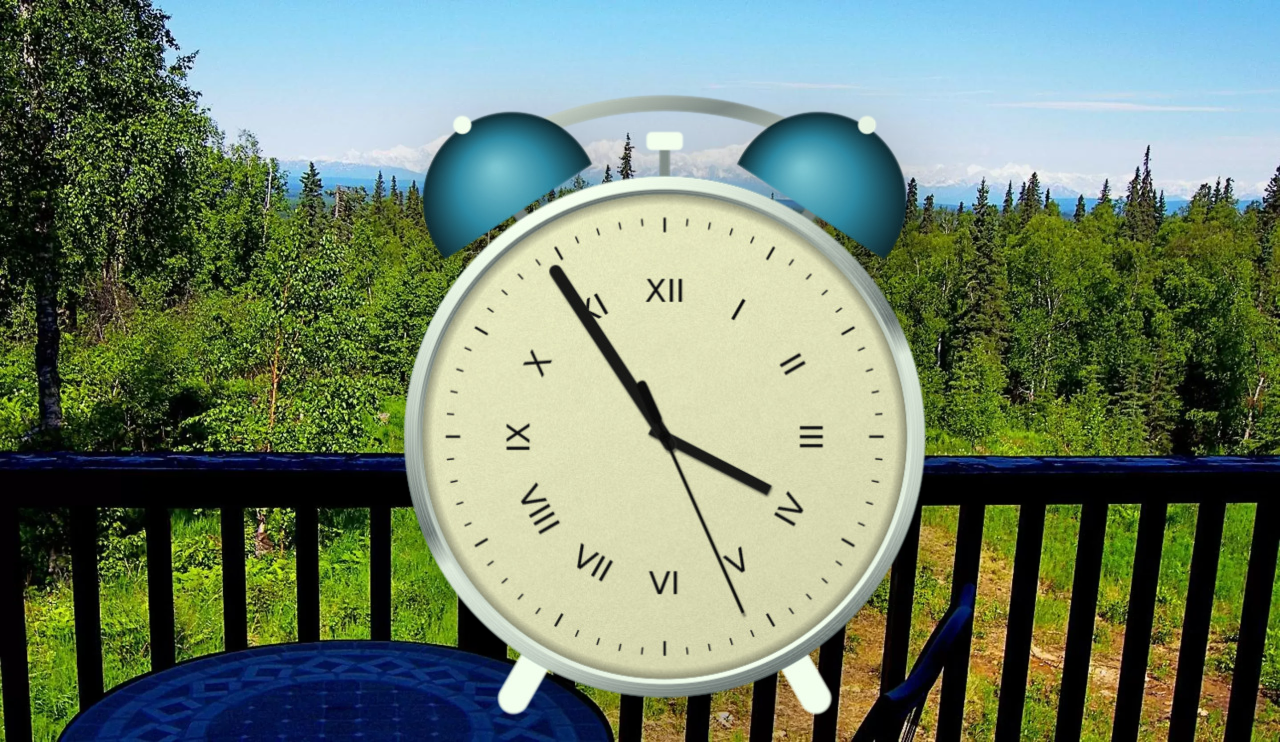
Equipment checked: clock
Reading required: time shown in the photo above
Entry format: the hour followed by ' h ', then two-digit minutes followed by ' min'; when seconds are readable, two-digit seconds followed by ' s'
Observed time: 3 h 54 min 26 s
